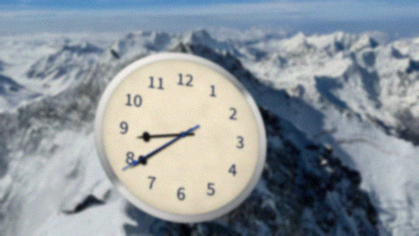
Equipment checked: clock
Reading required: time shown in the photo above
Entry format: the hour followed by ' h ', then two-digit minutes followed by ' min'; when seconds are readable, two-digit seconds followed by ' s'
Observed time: 8 h 38 min 39 s
